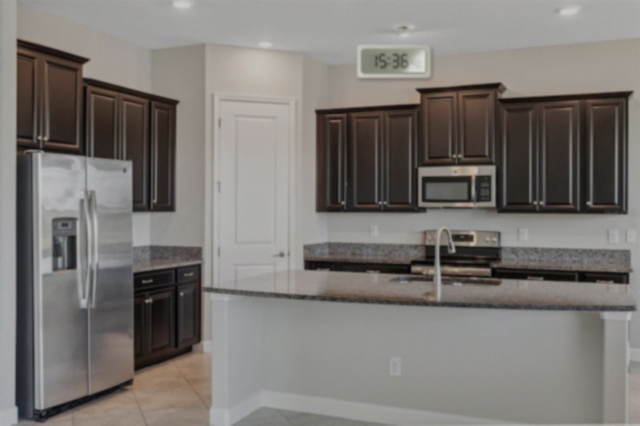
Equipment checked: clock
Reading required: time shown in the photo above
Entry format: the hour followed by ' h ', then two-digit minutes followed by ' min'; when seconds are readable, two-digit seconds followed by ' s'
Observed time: 15 h 36 min
